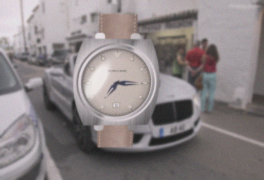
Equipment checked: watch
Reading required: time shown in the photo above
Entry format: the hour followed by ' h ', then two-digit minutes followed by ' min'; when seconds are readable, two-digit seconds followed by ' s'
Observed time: 7 h 15 min
